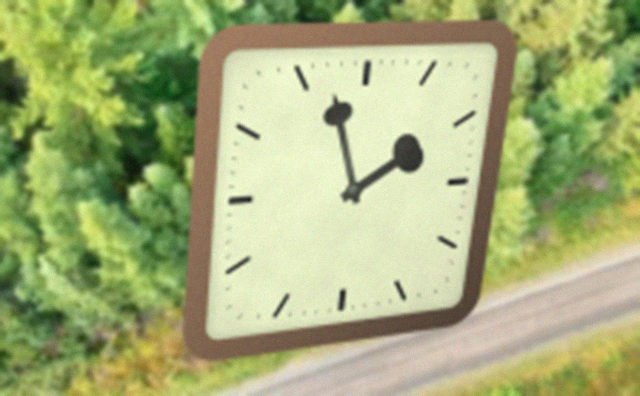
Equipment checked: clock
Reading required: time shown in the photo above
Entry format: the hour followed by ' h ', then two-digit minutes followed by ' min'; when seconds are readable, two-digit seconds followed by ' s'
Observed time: 1 h 57 min
